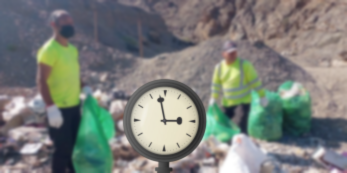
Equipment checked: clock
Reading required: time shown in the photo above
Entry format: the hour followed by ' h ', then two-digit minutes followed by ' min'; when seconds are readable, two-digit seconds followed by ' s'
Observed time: 2 h 58 min
